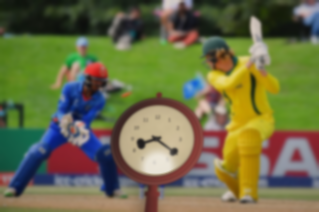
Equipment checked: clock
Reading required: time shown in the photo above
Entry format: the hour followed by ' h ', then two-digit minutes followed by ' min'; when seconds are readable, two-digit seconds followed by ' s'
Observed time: 8 h 21 min
